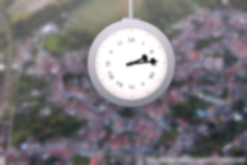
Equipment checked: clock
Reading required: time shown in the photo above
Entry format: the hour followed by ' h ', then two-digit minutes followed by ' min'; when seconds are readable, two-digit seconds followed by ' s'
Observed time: 2 h 14 min
